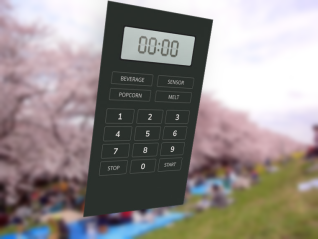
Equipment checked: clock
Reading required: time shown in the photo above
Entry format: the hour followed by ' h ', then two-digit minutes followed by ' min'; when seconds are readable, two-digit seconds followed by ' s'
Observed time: 0 h 00 min
